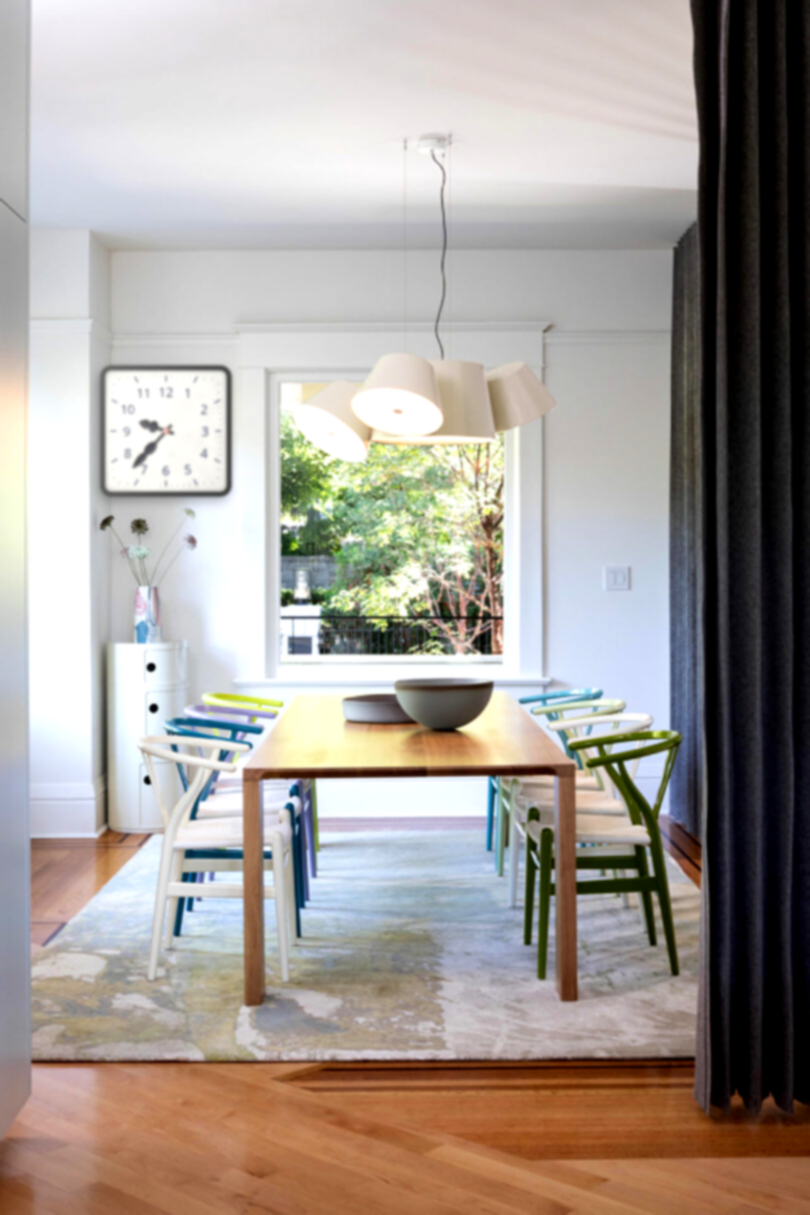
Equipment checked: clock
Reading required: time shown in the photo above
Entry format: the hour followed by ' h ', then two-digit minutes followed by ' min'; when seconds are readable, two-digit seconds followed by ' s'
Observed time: 9 h 37 min
